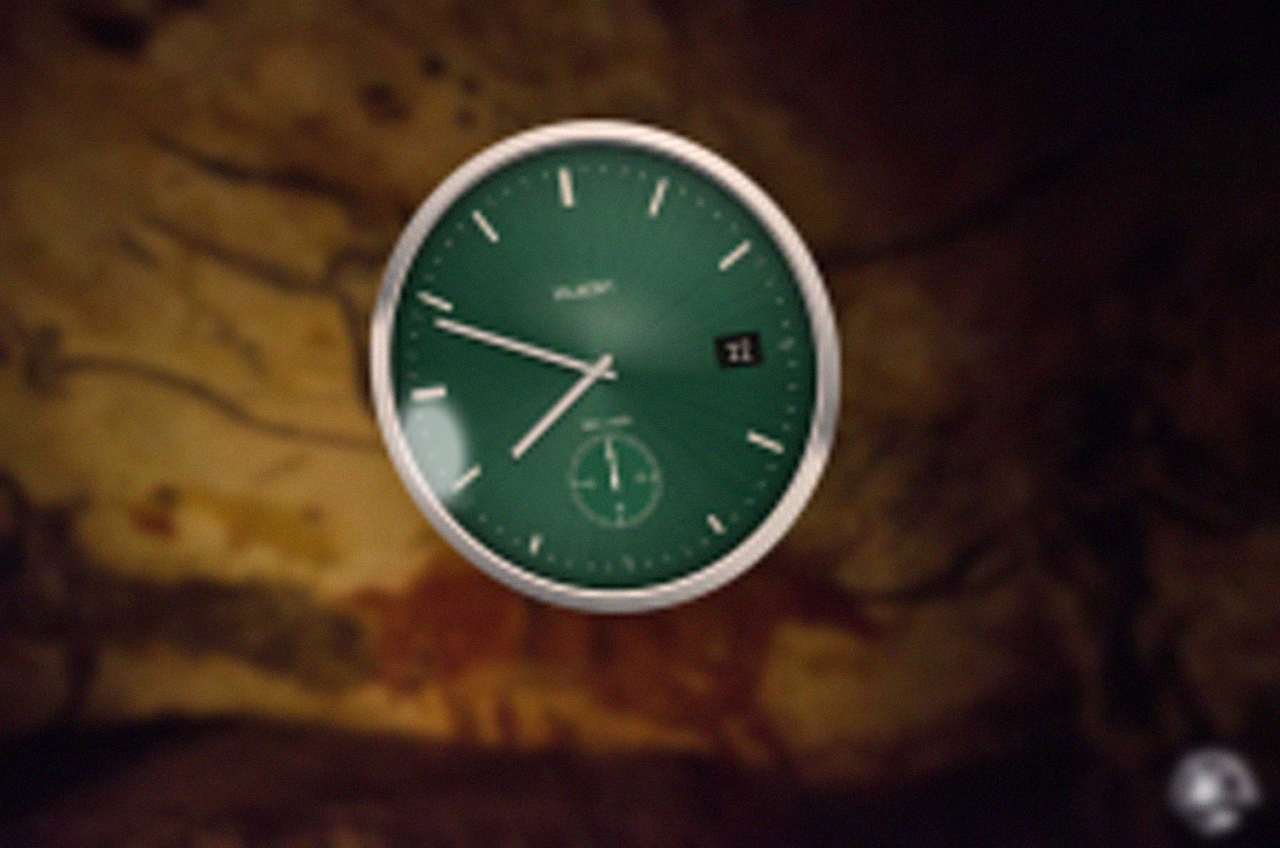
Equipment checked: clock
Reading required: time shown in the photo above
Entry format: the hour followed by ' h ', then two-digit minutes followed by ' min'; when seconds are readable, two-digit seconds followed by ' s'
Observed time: 7 h 49 min
